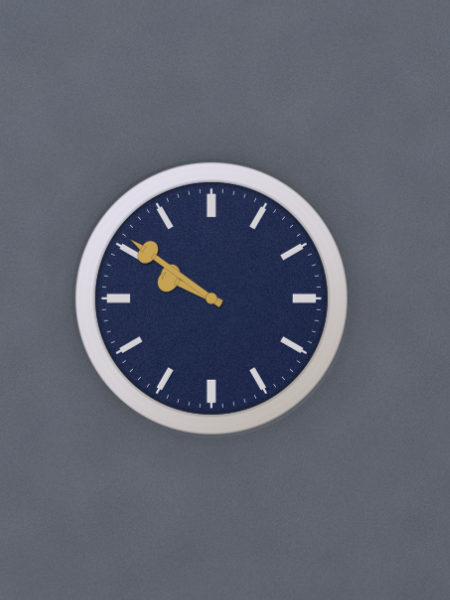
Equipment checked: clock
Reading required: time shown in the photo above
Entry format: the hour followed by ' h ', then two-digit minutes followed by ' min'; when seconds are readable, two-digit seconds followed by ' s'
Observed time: 9 h 51 min
